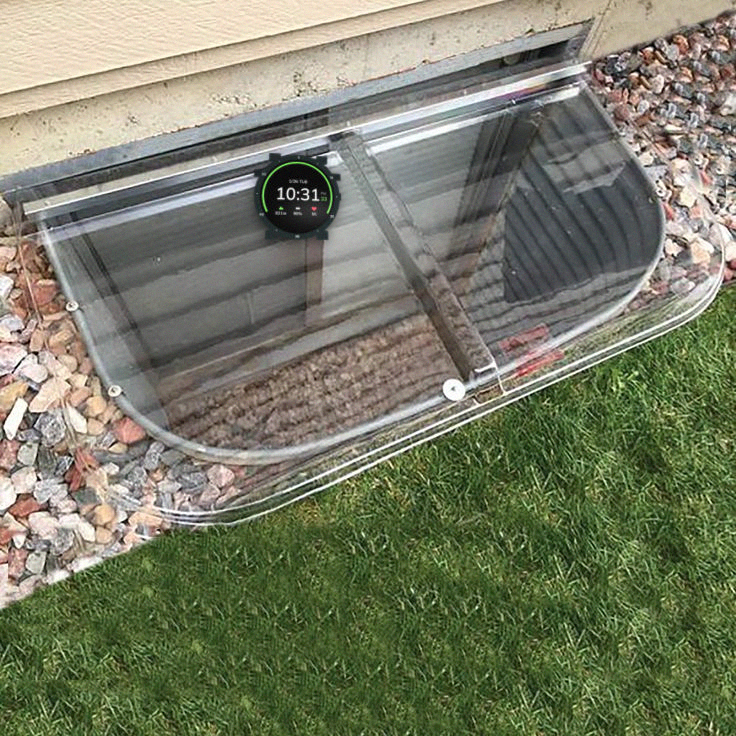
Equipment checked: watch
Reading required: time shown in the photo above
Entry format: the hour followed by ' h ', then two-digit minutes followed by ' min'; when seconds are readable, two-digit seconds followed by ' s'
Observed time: 10 h 31 min
